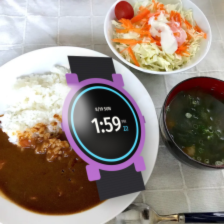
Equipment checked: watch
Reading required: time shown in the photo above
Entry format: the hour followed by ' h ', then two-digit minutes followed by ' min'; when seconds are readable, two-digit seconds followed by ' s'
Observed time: 1 h 59 min
